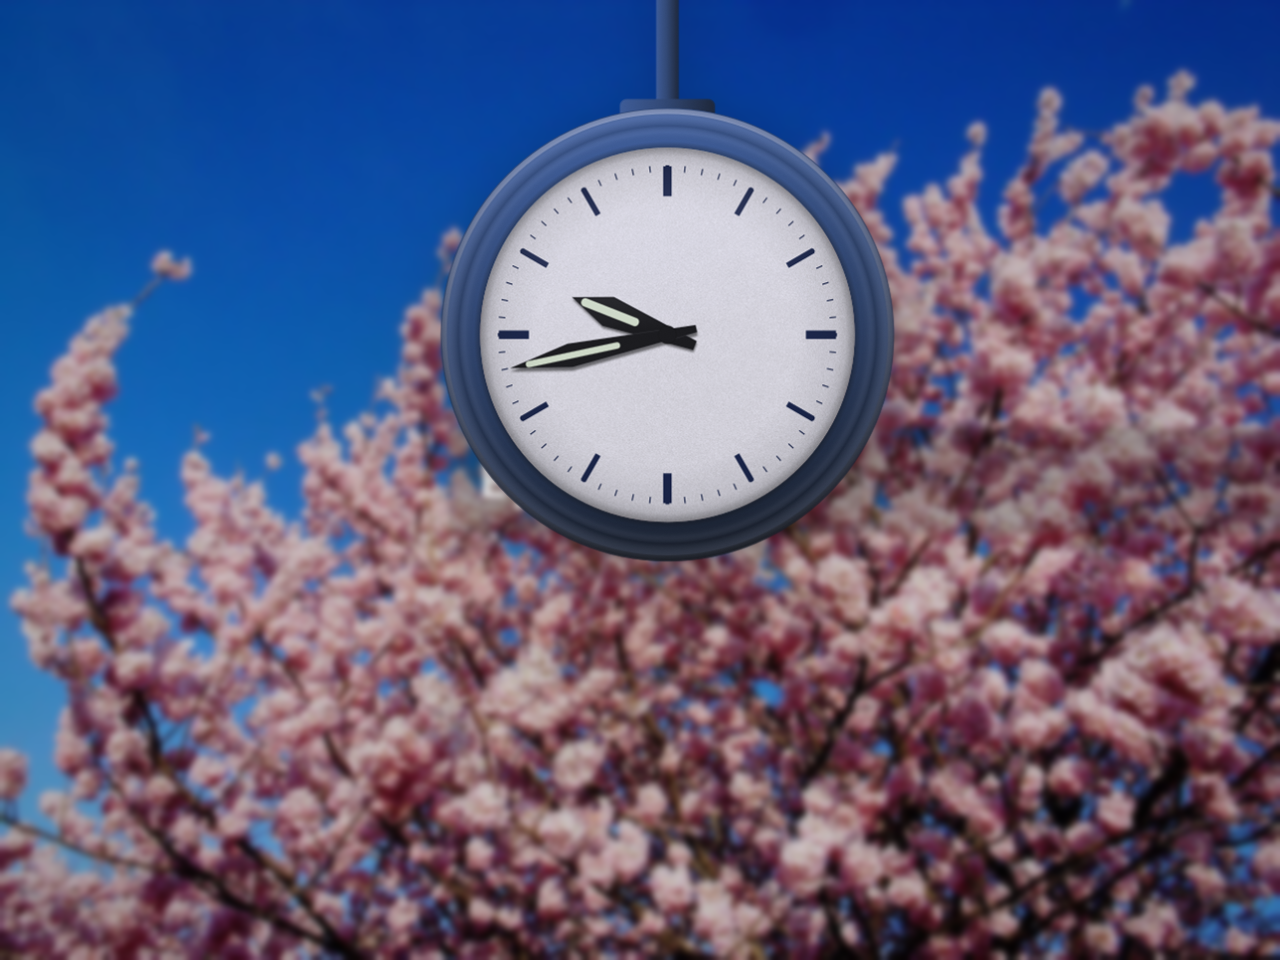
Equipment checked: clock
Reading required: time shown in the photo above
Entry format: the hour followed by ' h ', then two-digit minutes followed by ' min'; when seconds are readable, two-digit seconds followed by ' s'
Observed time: 9 h 43 min
